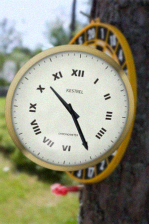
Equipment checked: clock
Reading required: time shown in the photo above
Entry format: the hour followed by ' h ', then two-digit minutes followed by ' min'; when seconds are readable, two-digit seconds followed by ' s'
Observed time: 10 h 25 min
